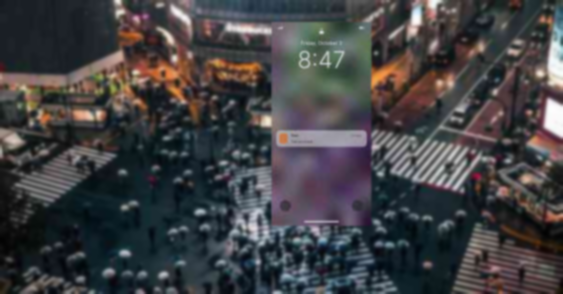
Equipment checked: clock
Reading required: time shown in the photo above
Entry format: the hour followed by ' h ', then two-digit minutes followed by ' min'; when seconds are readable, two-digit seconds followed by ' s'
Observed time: 8 h 47 min
